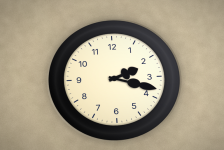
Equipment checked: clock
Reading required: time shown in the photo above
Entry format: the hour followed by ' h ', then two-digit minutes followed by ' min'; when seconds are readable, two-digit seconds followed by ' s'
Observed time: 2 h 18 min
